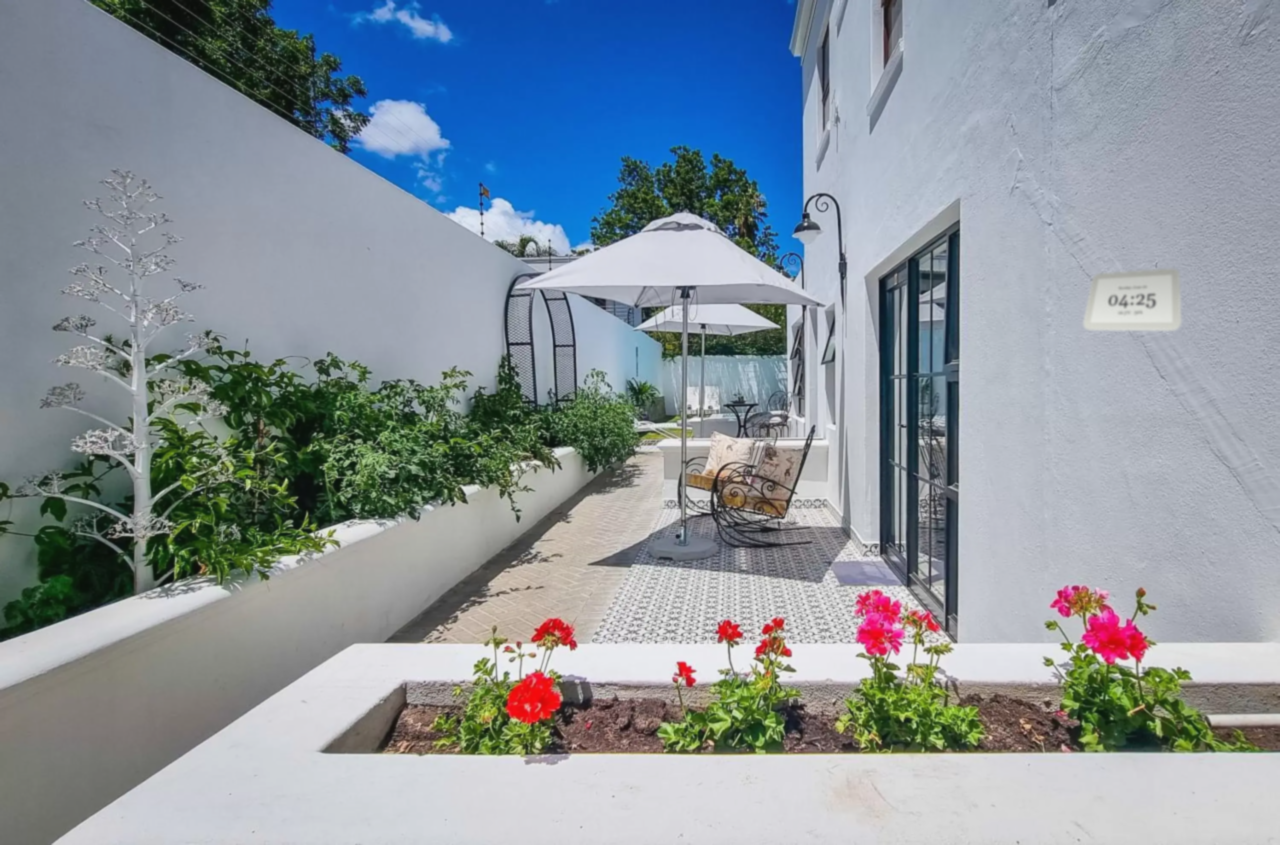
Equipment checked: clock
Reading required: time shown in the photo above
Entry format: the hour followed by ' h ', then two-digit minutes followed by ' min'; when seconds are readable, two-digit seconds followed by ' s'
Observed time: 4 h 25 min
